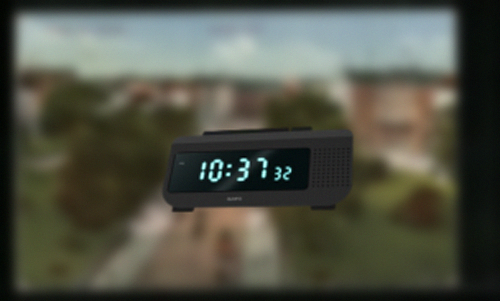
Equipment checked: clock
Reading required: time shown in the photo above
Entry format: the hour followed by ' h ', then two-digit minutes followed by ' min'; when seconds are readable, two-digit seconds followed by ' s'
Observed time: 10 h 37 min 32 s
